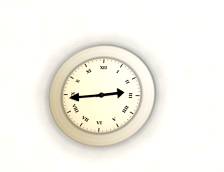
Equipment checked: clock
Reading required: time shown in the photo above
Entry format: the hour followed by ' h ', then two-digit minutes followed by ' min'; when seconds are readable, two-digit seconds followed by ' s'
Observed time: 2 h 44 min
